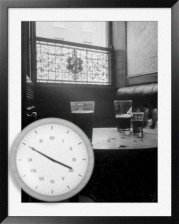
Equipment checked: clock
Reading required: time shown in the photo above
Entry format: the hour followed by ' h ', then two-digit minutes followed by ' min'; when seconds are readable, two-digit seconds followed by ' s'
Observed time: 3 h 50 min
